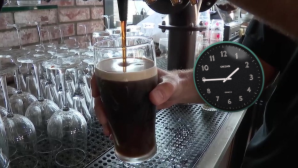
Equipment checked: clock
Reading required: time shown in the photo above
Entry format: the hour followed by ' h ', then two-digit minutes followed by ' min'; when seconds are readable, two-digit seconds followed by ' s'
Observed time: 1 h 45 min
